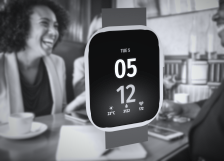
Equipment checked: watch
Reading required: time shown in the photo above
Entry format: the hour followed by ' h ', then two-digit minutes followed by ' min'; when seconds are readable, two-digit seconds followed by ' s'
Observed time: 5 h 12 min
